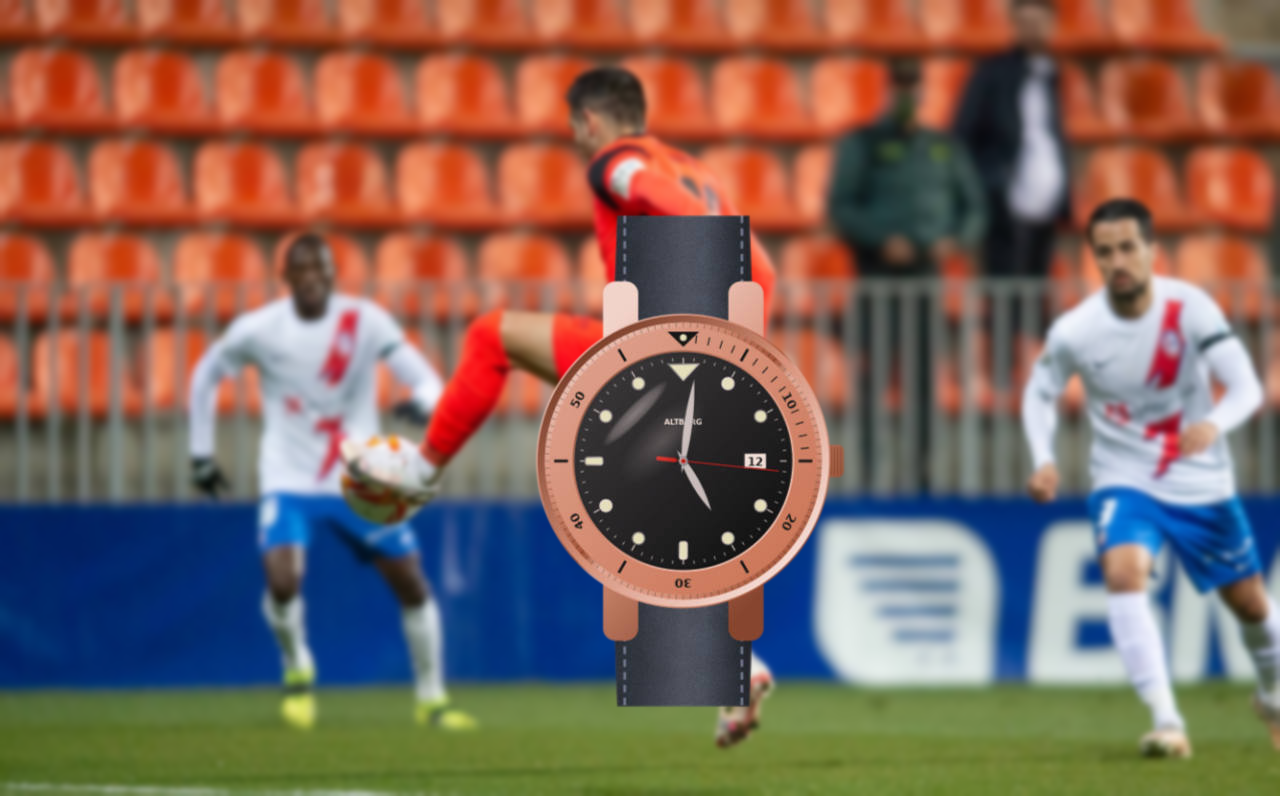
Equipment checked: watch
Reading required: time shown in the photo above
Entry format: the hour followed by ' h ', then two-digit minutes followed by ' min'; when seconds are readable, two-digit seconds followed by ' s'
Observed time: 5 h 01 min 16 s
